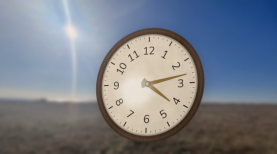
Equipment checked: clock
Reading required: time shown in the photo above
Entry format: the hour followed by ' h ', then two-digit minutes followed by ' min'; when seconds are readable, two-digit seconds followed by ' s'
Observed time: 4 h 13 min
